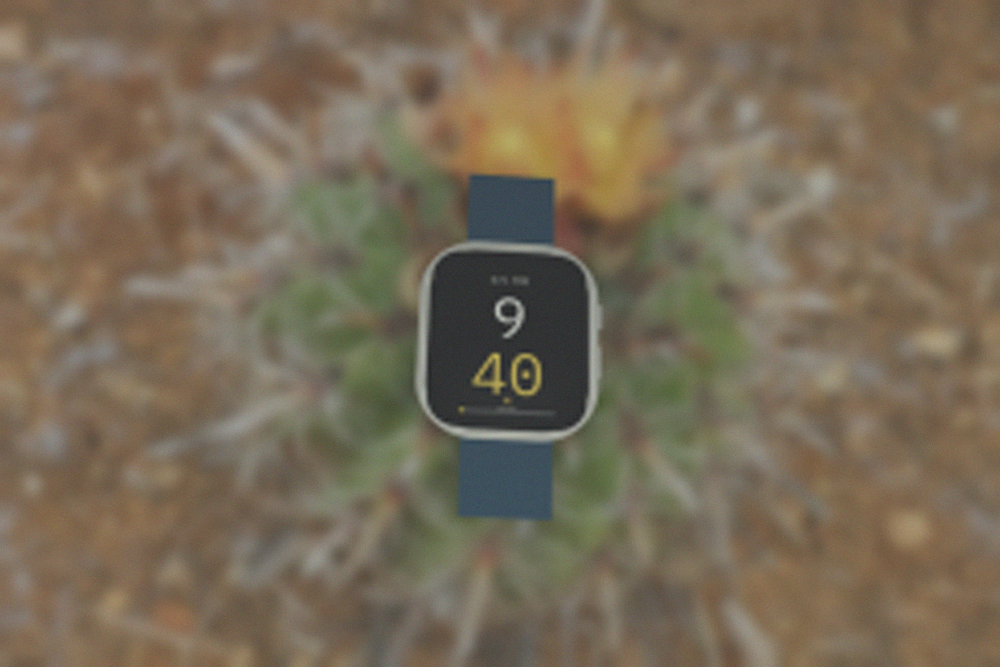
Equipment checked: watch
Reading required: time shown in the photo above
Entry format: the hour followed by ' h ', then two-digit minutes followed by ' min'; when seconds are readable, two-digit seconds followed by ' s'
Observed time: 9 h 40 min
